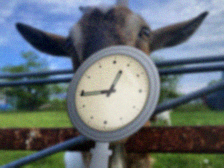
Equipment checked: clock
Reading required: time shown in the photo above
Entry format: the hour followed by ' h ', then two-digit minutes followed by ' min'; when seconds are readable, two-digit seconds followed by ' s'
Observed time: 12 h 44 min
